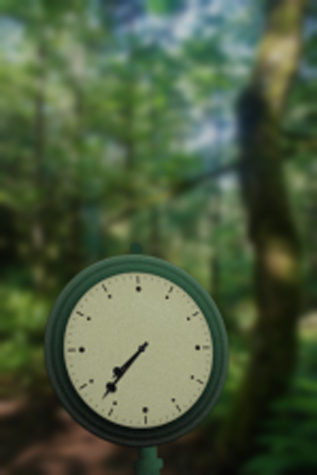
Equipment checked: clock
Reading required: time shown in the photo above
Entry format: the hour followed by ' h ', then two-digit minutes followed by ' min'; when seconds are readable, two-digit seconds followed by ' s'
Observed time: 7 h 37 min
